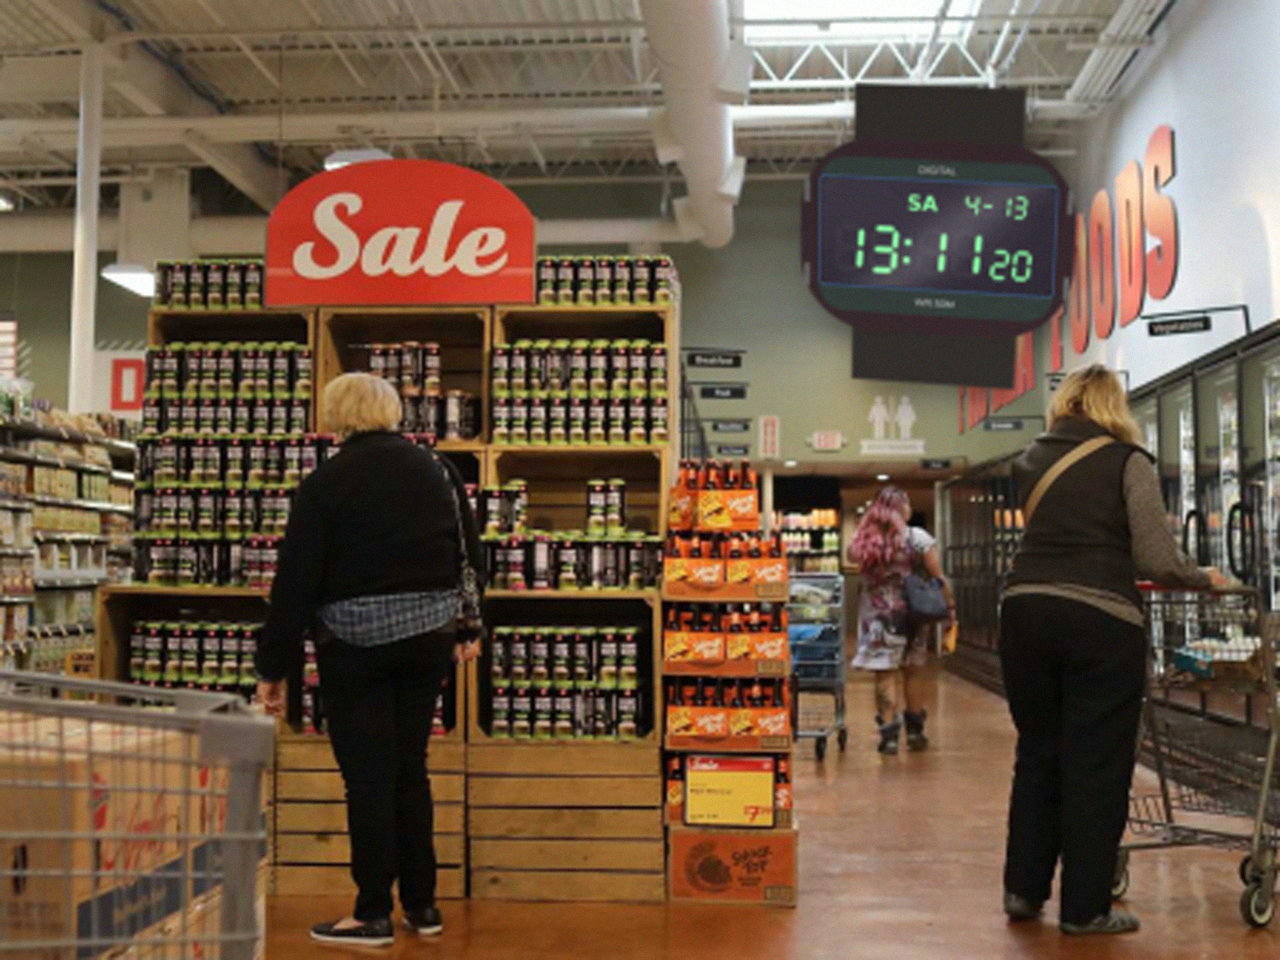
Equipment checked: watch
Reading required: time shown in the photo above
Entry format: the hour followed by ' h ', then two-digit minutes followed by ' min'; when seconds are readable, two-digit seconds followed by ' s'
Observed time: 13 h 11 min 20 s
